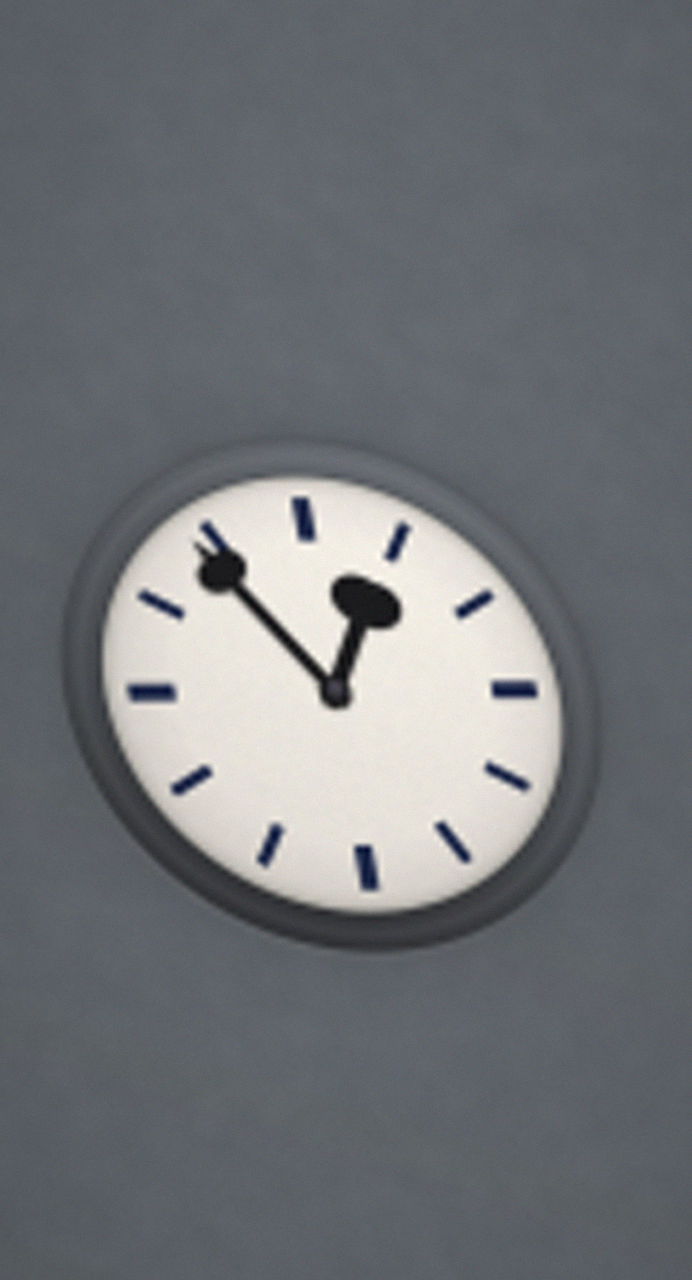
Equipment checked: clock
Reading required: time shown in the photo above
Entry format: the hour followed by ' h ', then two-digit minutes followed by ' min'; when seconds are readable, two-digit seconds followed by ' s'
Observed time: 12 h 54 min
